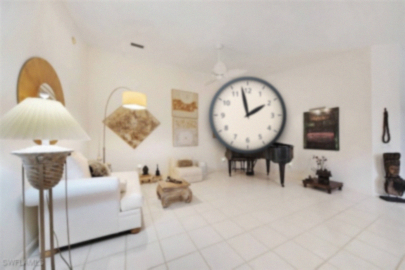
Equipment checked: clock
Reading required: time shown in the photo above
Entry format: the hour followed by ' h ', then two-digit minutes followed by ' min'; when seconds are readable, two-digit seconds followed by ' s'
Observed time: 1 h 58 min
